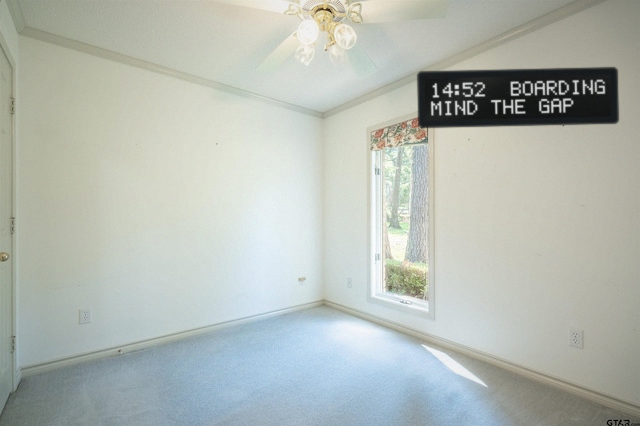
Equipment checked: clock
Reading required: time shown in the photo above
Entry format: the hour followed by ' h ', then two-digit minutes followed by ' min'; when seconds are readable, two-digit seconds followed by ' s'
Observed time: 14 h 52 min
